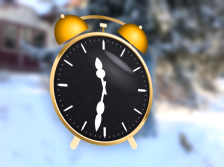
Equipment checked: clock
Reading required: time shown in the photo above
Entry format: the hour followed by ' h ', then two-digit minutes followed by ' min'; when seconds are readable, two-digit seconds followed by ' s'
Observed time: 11 h 32 min
